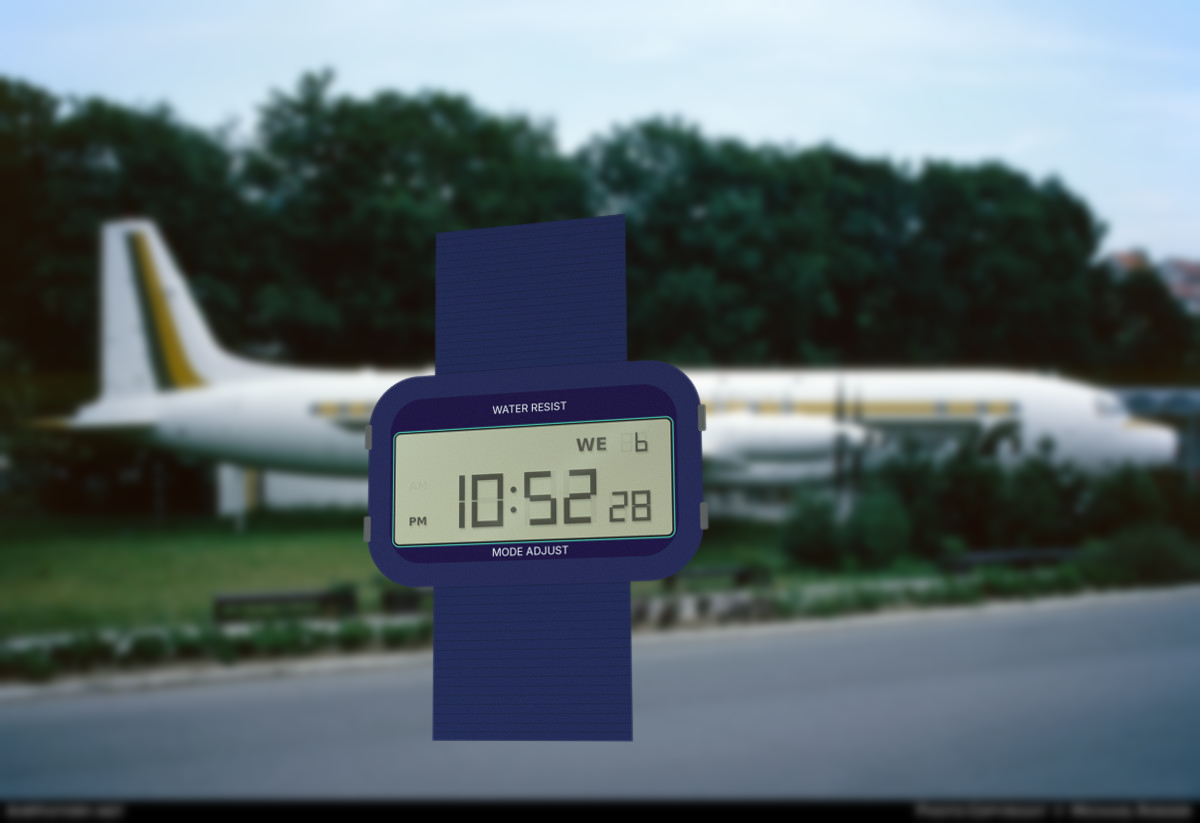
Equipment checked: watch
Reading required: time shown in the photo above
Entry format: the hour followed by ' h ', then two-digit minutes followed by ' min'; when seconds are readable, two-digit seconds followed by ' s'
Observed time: 10 h 52 min 28 s
